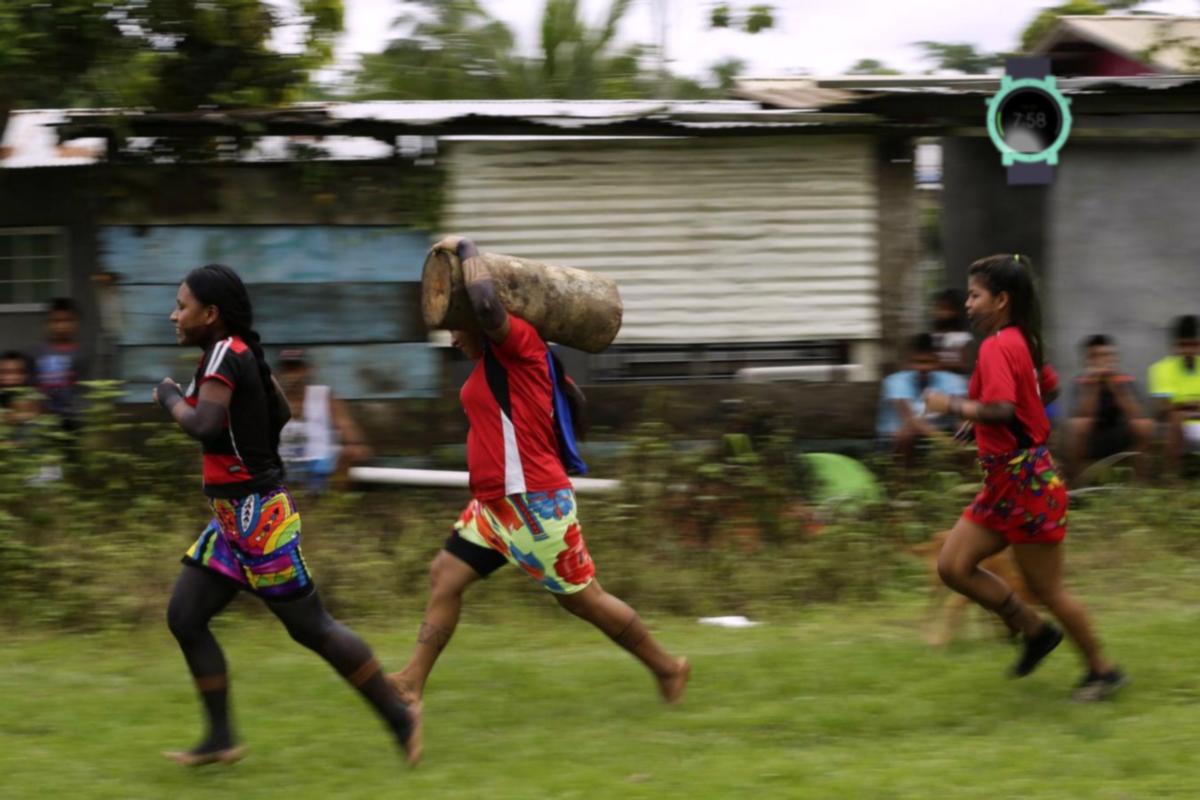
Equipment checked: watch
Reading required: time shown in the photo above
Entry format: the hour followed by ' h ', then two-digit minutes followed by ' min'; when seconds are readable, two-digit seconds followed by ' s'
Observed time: 7 h 58 min
